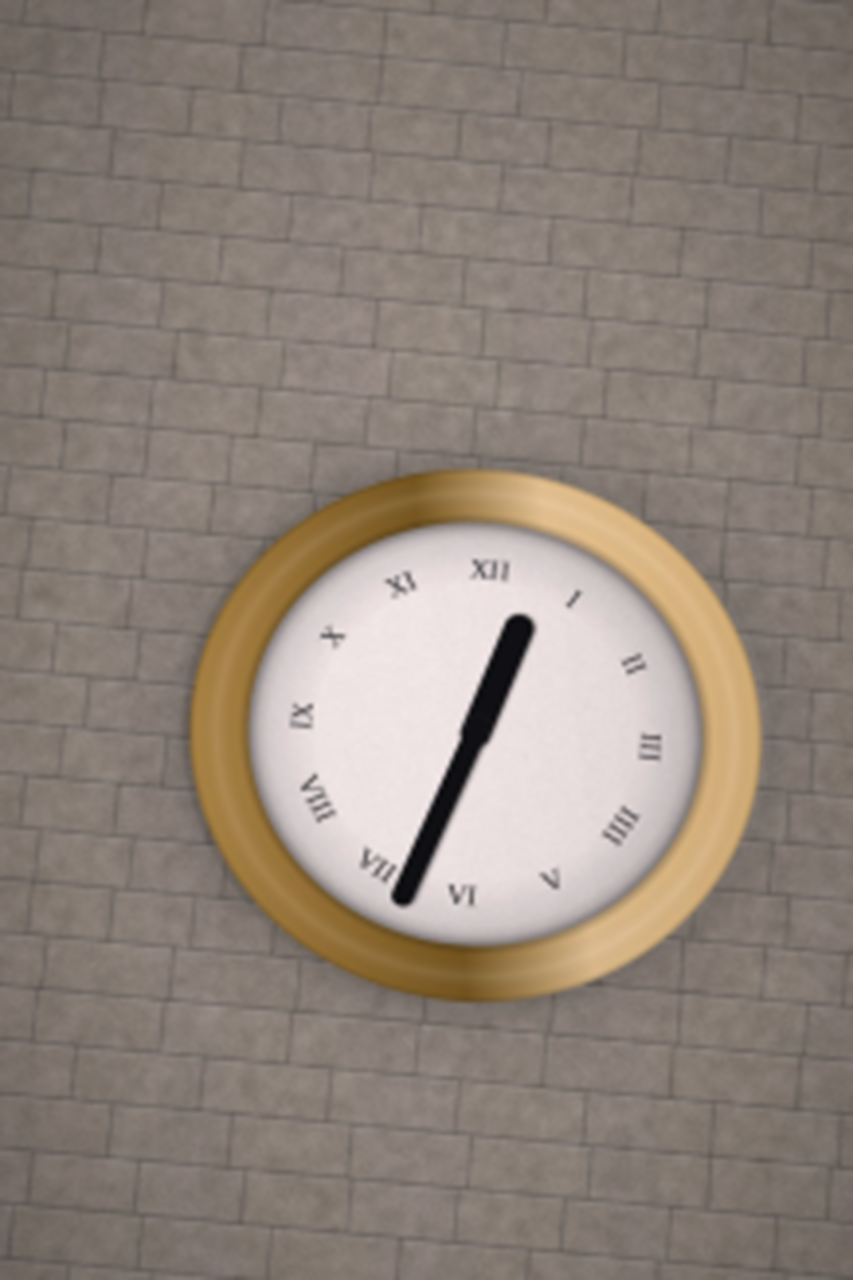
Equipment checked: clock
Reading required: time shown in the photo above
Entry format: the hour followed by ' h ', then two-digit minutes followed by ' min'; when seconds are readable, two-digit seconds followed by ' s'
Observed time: 12 h 33 min
